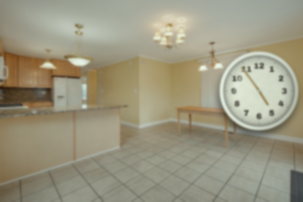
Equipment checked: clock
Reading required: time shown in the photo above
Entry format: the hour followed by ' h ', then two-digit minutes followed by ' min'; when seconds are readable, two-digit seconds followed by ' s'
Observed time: 4 h 54 min
